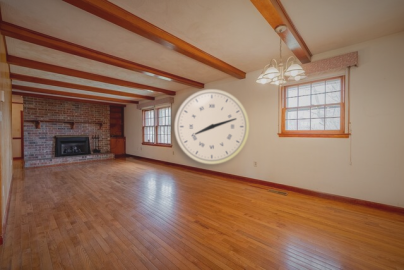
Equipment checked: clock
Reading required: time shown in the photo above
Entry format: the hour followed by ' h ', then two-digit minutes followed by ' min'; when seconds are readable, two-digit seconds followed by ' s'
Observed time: 8 h 12 min
